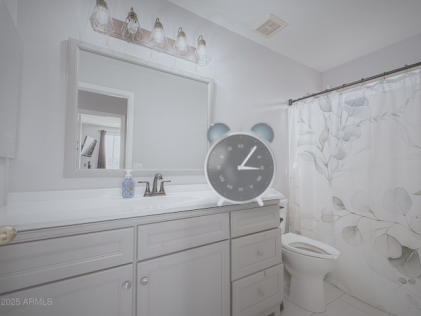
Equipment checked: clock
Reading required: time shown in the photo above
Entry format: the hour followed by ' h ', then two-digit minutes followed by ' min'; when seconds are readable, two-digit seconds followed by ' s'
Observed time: 3 h 06 min
